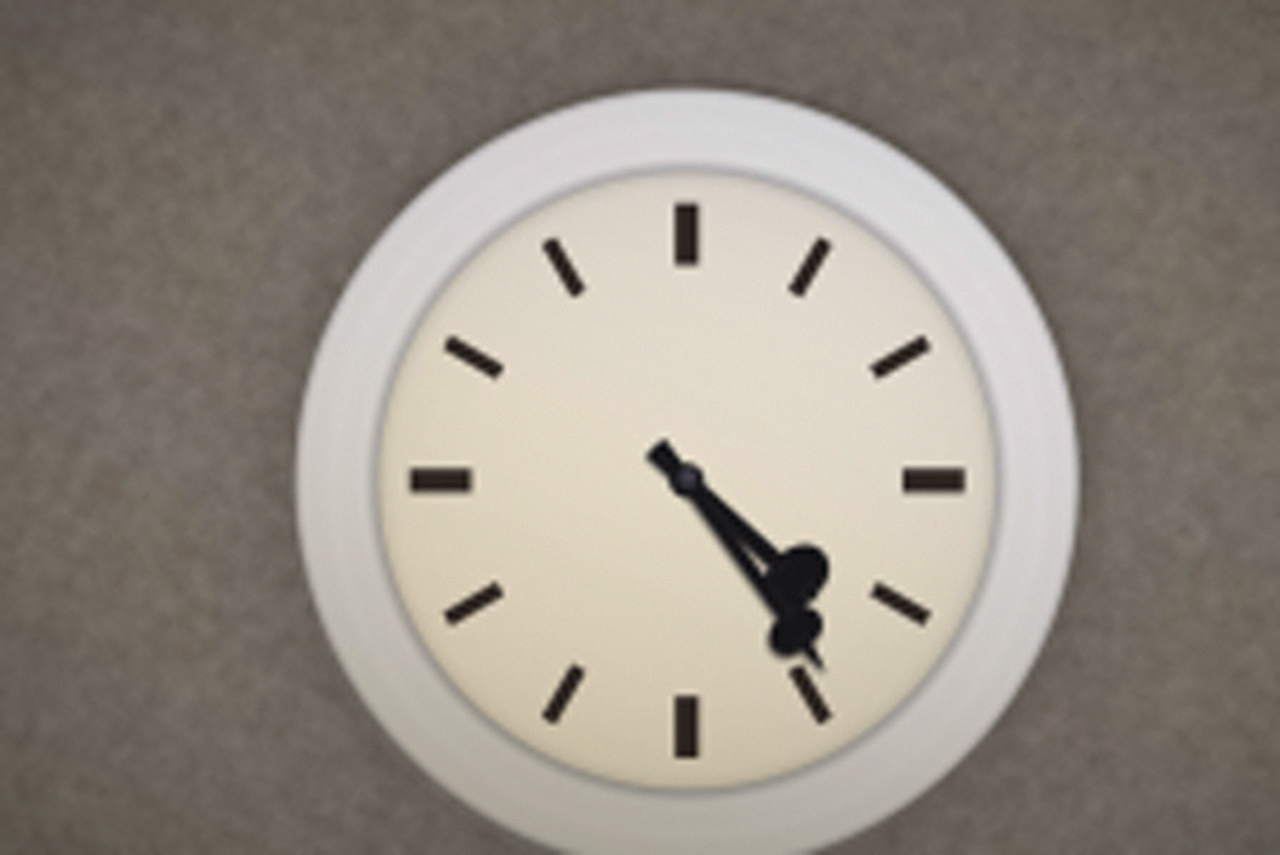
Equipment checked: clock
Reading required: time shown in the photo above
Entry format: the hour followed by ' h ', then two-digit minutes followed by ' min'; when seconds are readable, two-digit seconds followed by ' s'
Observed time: 4 h 24 min
